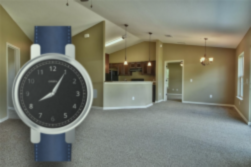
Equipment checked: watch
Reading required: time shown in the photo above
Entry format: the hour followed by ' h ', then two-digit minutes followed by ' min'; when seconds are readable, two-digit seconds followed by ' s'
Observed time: 8 h 05 min
